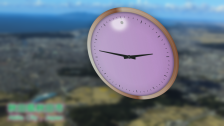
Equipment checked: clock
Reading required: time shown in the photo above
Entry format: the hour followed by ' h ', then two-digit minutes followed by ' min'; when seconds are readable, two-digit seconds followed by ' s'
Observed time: 2 h 47 min
